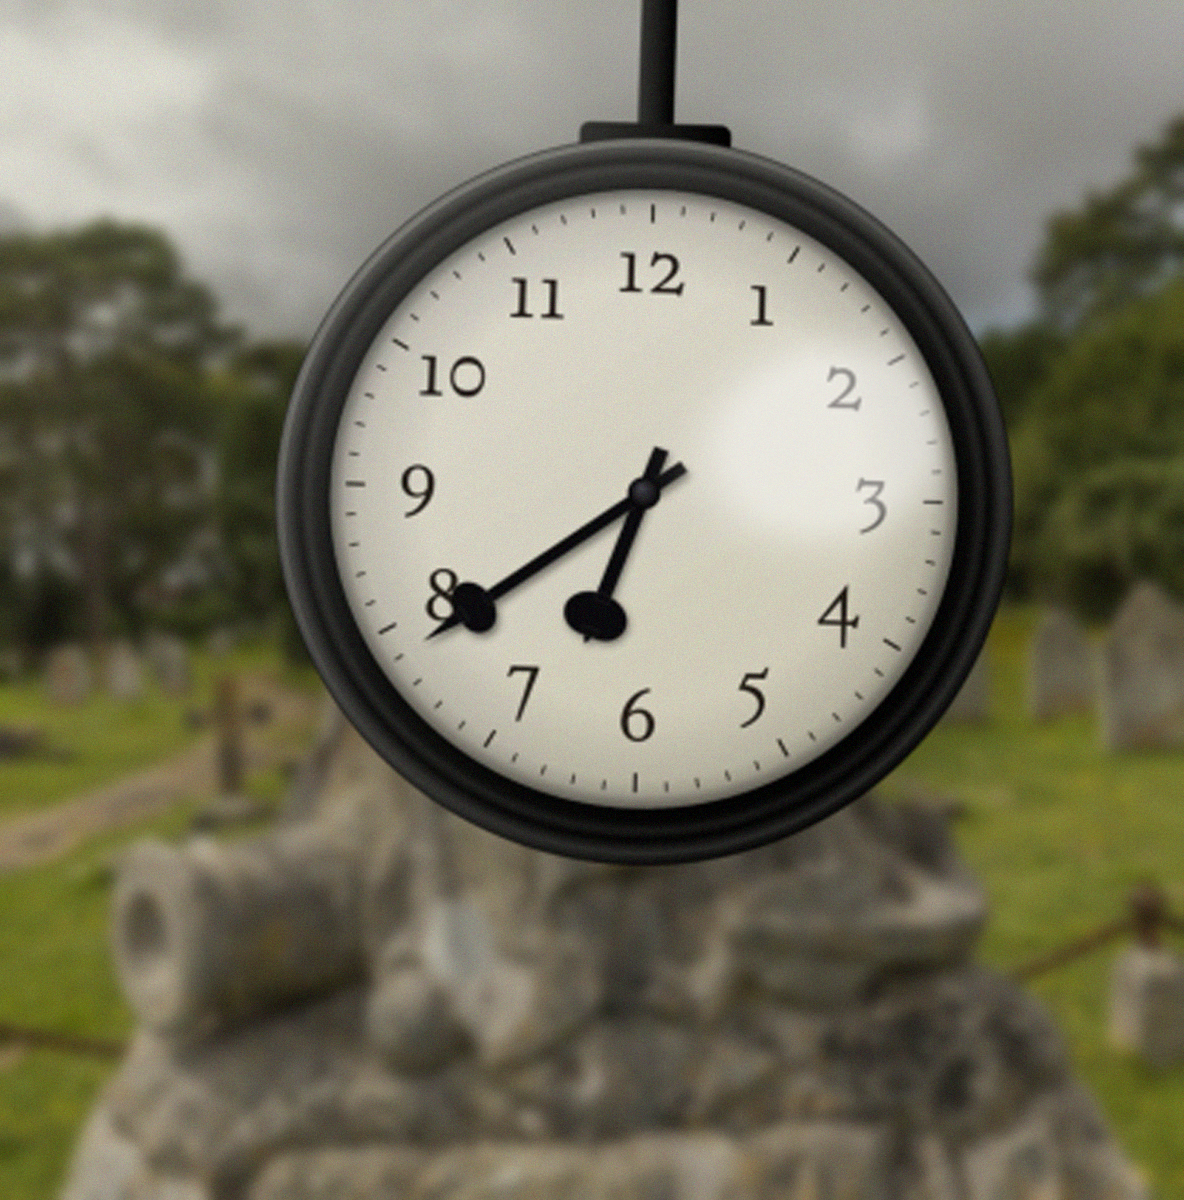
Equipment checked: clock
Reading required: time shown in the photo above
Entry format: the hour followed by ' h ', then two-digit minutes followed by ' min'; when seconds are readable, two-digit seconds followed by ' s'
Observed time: 6 h 39 min
